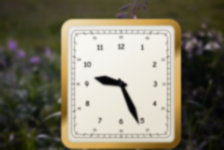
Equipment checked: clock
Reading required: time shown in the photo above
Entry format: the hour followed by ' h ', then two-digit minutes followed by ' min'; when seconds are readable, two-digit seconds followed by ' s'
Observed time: 9 h 26 min
